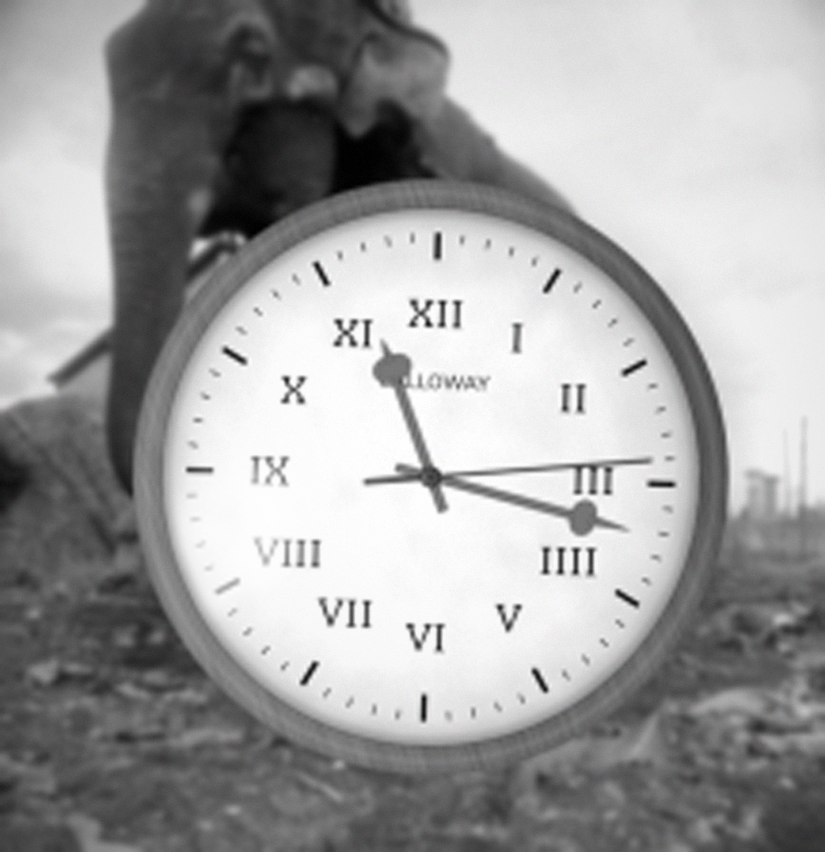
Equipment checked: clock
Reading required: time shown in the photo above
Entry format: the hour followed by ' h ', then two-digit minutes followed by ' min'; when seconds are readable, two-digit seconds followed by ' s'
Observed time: 11 h 17 min 14 s
